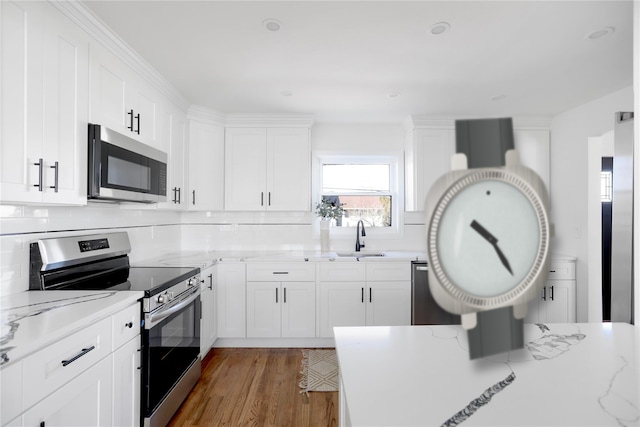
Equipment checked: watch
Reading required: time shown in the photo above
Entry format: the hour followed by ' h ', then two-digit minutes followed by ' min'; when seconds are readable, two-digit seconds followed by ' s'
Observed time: 10 h 25 min
